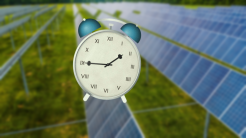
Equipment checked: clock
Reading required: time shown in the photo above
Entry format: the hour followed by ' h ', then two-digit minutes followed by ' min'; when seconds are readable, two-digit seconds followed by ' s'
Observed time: 1 h 45 min
